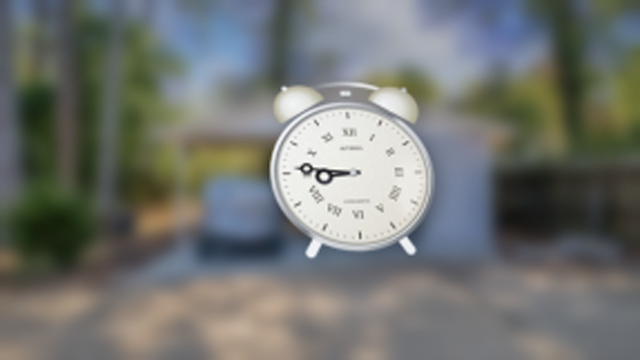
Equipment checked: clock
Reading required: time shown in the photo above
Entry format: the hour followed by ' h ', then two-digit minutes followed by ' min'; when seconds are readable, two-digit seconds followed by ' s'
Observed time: 8 h 46 min
